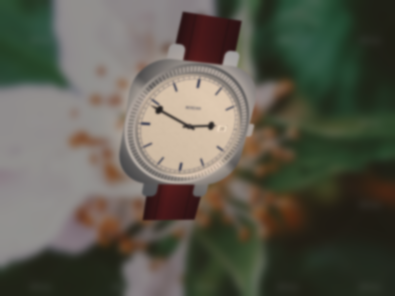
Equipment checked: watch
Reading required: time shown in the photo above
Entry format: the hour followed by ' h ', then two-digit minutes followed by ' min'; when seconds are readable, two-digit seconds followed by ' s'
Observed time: 2 h 49 min
